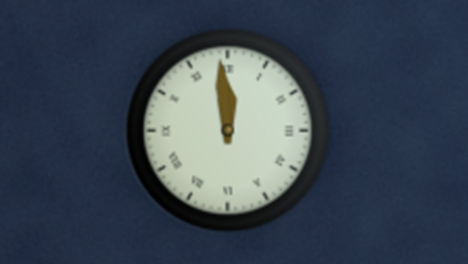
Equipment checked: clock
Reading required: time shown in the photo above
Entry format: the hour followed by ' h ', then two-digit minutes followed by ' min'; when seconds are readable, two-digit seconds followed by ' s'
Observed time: 11 h 59 min
